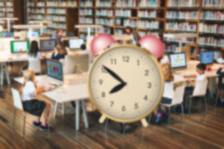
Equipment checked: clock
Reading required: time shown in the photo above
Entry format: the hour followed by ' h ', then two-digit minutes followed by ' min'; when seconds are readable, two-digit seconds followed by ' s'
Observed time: 7 h 51 min
